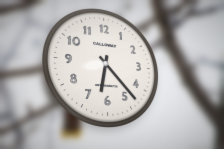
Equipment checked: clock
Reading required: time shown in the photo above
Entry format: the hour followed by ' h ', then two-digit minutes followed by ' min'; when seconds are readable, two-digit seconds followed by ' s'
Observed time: 6 h 23 min
